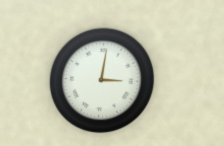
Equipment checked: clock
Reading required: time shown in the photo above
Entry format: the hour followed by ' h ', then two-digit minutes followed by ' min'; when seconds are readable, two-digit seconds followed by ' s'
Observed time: 3 h 01 min
